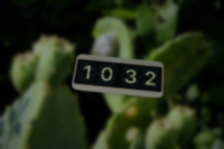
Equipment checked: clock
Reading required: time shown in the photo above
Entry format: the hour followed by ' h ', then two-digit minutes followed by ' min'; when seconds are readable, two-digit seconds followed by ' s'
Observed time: 10 h 32 min
